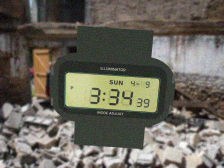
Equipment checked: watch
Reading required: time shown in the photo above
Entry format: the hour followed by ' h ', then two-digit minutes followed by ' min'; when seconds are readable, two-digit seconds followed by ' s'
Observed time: 3 h 34 min 39 s
